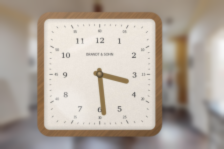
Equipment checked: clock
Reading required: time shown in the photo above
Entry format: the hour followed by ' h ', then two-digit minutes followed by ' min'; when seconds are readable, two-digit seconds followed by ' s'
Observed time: 3 h 29 min
